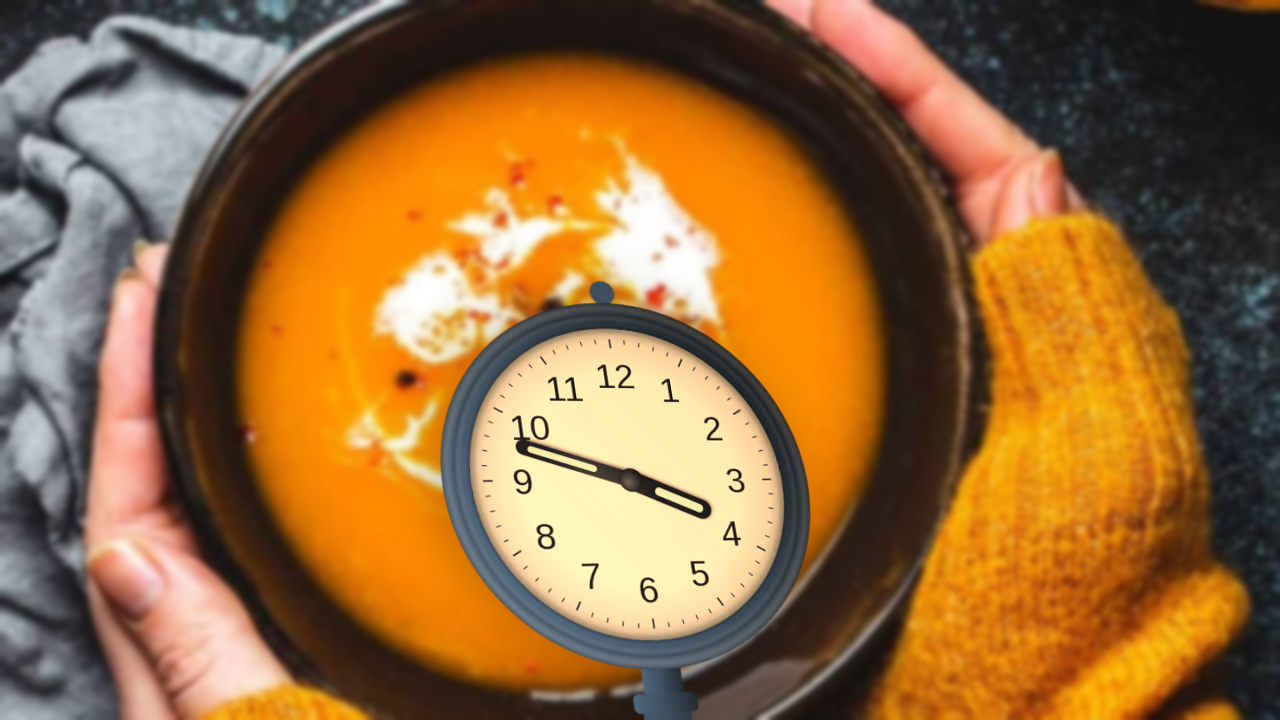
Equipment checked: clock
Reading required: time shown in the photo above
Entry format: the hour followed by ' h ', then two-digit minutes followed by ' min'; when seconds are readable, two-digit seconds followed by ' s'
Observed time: 3 h 48 min
